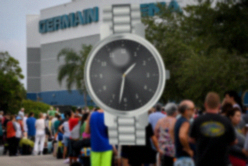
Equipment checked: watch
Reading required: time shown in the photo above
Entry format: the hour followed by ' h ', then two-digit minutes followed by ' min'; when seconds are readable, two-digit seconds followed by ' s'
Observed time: 1 h 32 min
